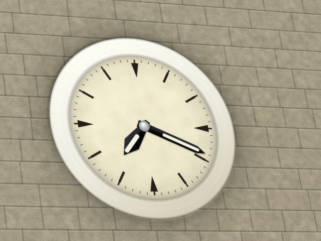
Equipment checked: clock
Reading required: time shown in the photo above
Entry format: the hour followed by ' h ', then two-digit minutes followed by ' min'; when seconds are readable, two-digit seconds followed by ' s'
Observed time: 7 h 19 min
